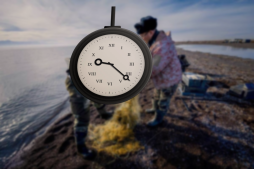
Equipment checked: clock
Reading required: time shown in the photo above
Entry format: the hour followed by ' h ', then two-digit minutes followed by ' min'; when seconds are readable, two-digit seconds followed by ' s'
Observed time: 9 h 22 min
